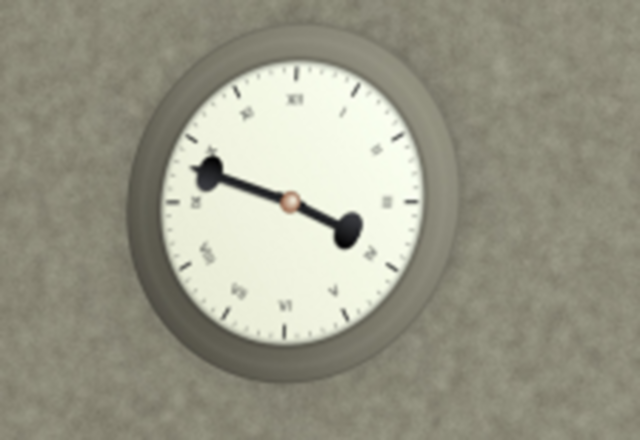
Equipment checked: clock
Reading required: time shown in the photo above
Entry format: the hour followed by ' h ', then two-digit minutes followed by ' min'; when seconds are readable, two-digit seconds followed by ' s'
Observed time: 3 h 48 min
